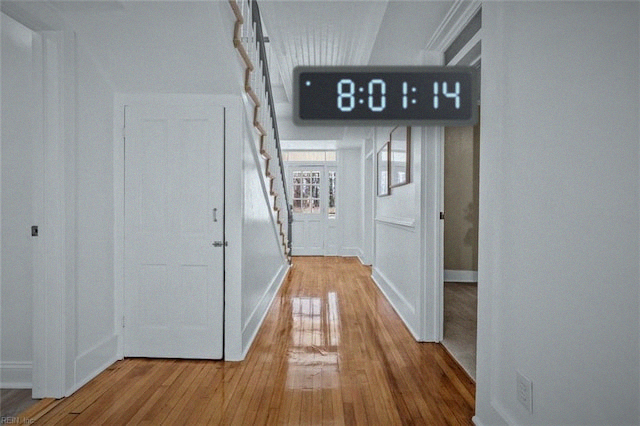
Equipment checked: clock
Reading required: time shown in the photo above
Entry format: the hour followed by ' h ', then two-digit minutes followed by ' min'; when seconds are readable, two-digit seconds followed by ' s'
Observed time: 8 h 01 min 14 s
